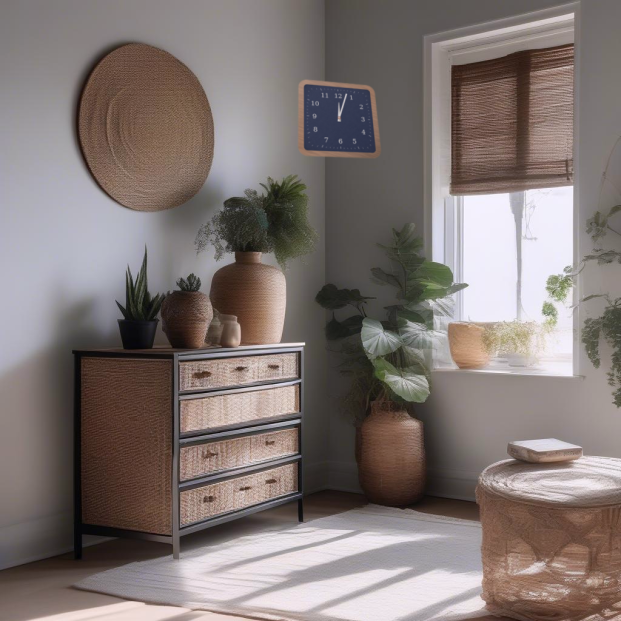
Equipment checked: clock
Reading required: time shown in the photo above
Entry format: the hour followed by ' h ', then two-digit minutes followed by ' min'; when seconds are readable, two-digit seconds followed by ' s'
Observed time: 12 h 03 min
